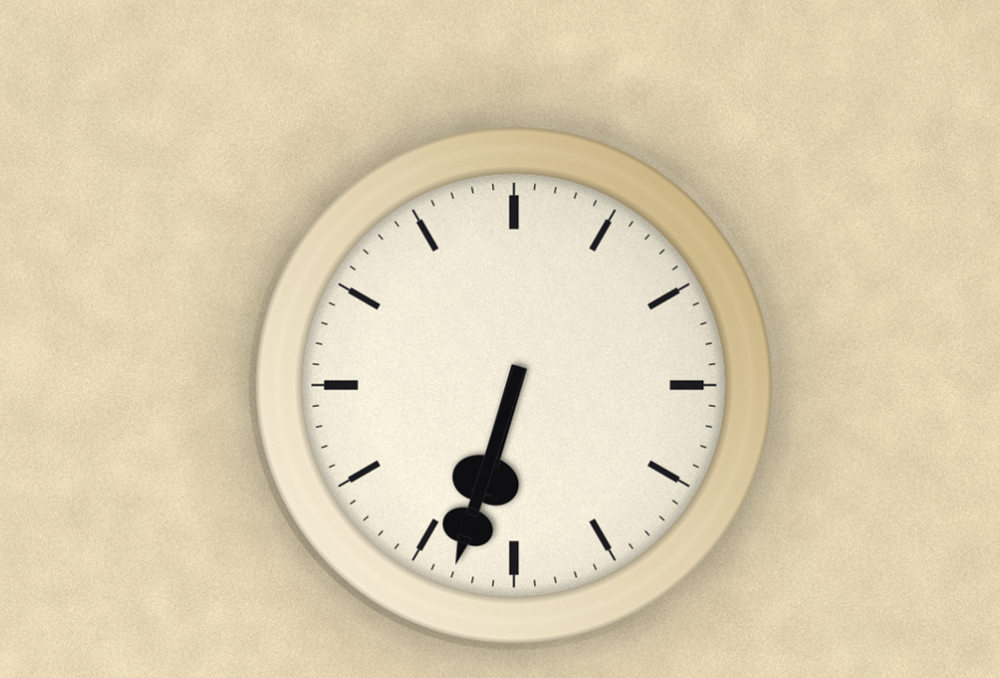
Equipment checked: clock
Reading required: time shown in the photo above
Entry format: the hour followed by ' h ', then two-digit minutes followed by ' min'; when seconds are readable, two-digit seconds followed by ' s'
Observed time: 6 h 33 min
